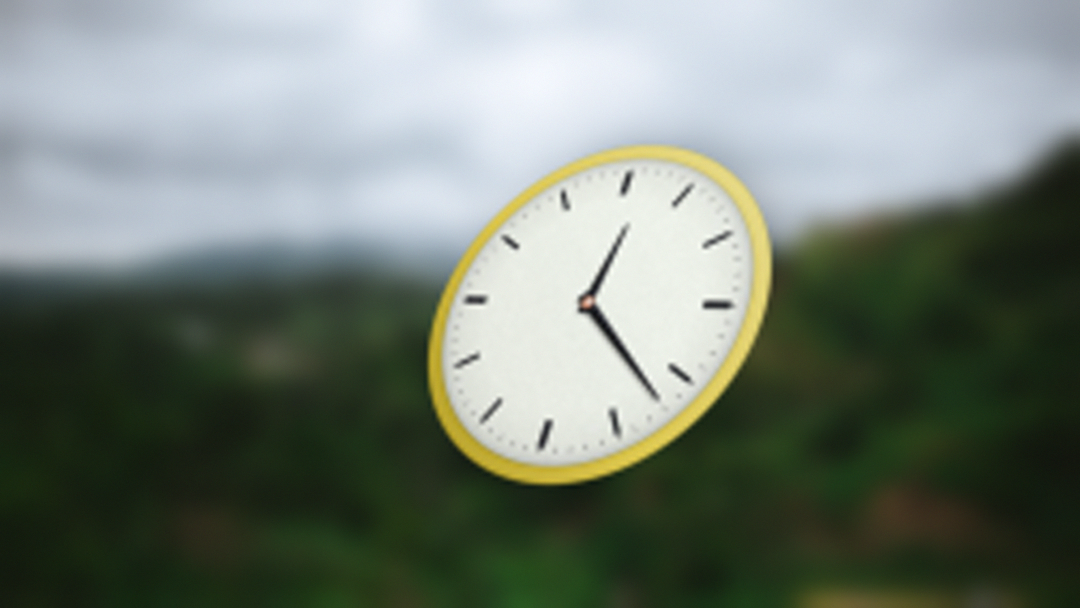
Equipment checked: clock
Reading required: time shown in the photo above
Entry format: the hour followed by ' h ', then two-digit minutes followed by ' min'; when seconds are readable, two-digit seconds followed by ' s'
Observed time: 12 h 22 min
